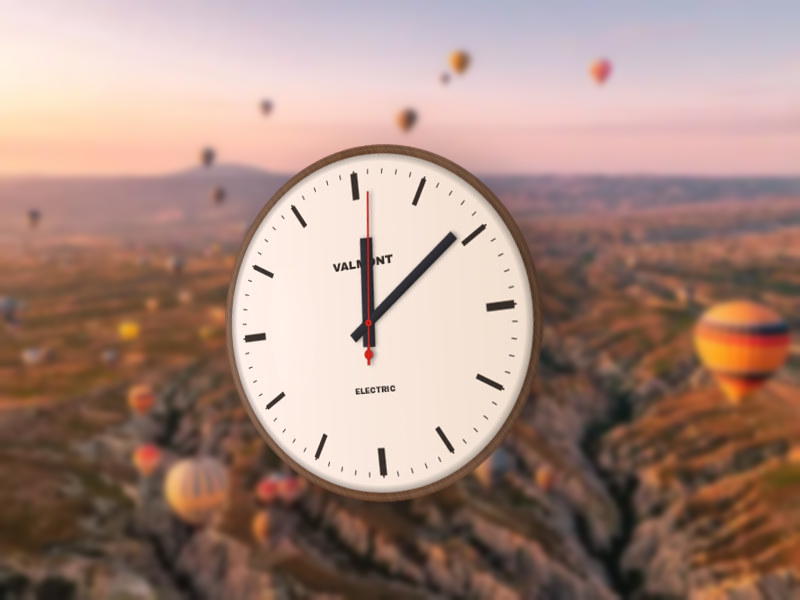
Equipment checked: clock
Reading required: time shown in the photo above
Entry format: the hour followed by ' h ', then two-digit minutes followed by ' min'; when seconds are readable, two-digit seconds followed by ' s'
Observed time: 12 h 09 min 01 s
